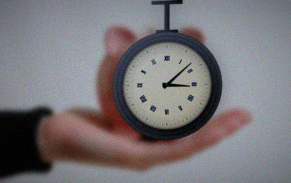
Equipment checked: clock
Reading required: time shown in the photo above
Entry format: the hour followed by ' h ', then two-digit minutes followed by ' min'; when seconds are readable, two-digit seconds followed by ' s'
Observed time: 3 h 08 min
